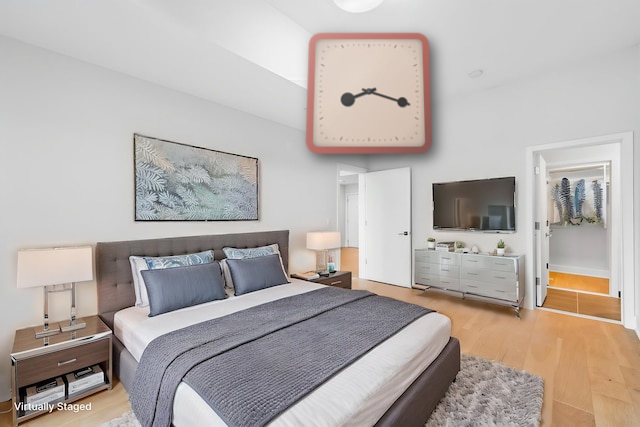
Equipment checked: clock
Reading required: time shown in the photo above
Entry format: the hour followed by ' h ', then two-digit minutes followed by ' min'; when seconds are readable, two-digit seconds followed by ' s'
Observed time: 8 h 18 min
